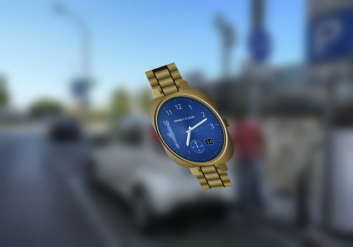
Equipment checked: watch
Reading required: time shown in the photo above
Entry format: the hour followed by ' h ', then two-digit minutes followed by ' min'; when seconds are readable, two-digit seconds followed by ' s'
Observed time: 7 h 12 min
